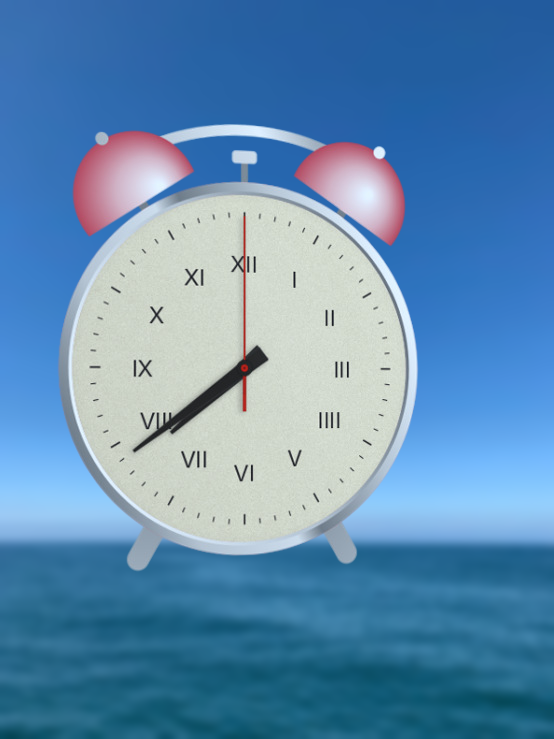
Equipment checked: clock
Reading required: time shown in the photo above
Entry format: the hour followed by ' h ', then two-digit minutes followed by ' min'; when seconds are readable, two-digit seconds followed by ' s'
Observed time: 7 h 39 min 00 s
